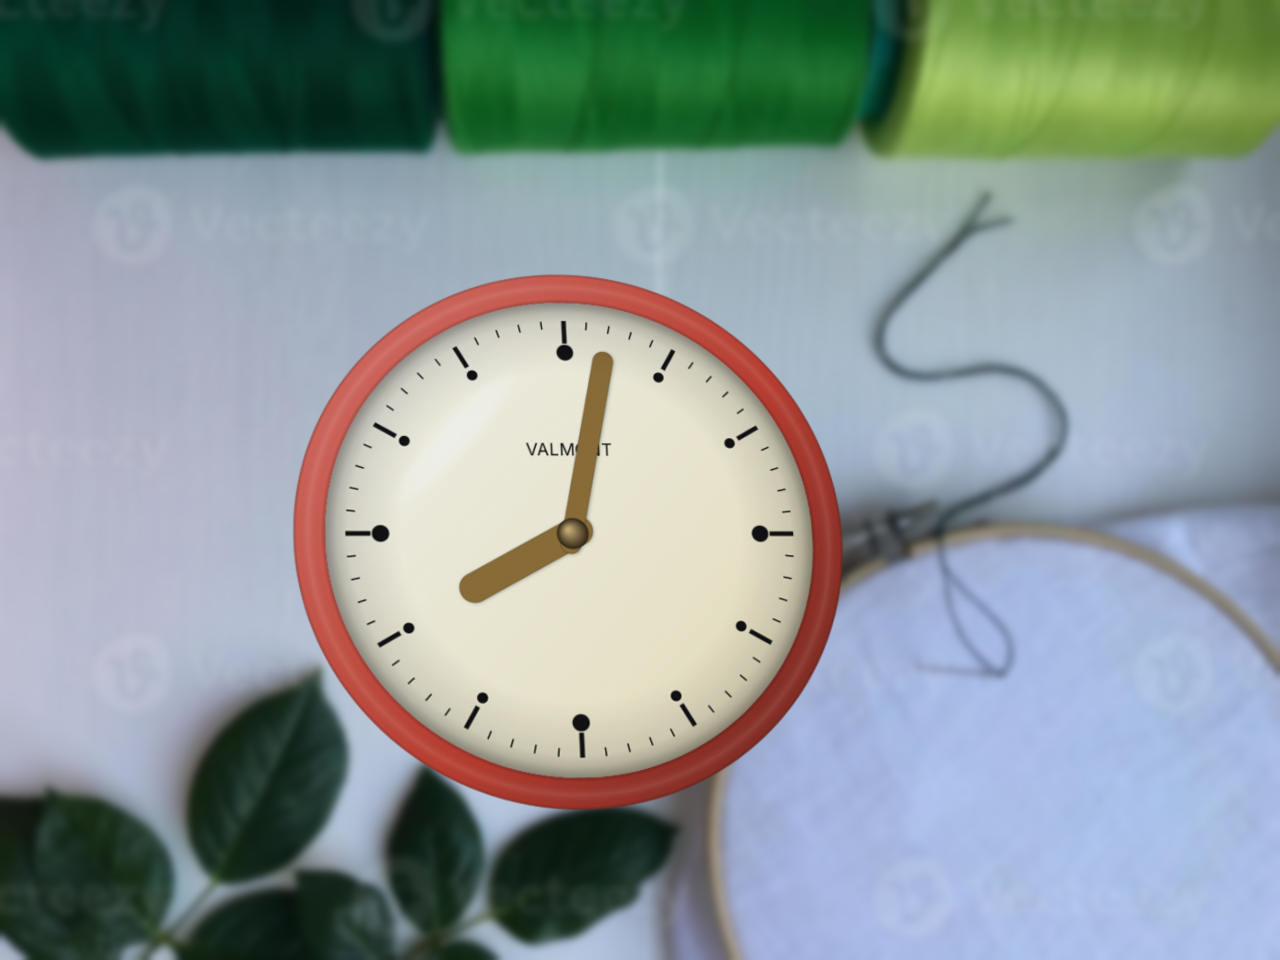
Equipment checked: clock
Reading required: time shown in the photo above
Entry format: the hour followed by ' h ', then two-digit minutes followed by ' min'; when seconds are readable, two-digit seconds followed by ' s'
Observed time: 8 h 02 min
